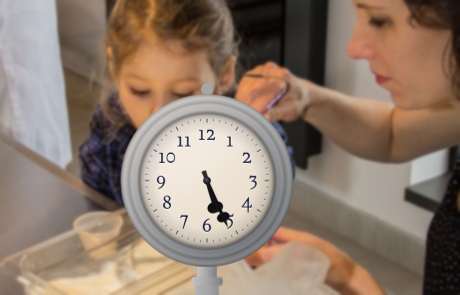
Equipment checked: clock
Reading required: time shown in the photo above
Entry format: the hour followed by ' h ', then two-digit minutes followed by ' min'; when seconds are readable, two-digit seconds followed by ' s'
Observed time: 5 h 26 min
